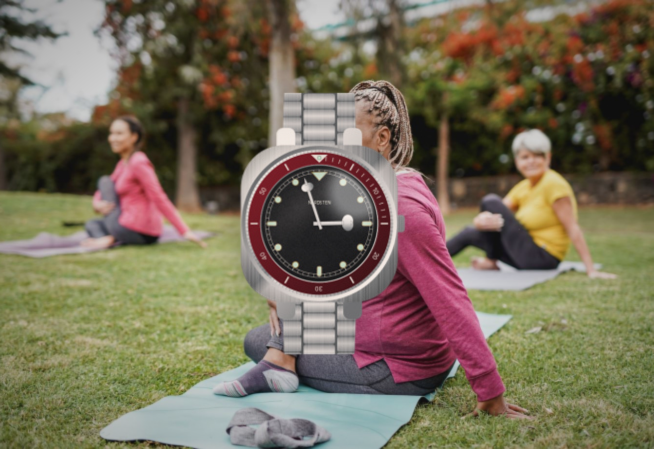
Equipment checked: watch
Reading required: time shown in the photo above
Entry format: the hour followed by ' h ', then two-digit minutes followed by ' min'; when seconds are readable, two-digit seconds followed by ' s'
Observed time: 2 h 57 min
